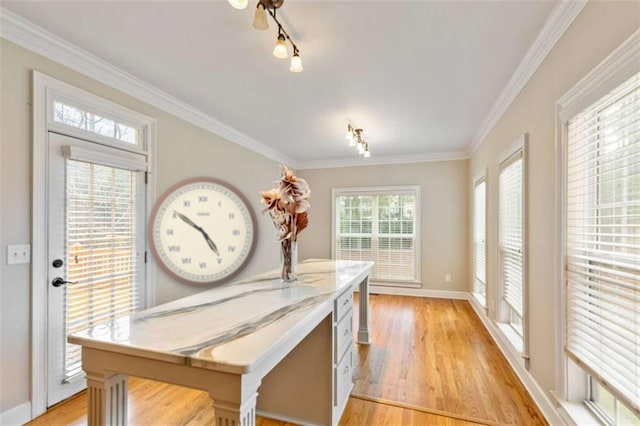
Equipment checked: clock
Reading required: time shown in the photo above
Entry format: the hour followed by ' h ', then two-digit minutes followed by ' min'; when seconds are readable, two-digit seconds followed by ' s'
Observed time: 4 h 51 min
